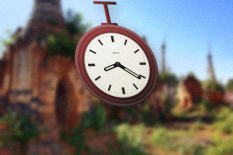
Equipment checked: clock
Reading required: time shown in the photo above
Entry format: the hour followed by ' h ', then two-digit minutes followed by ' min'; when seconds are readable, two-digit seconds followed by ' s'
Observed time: 8 h 21 min
